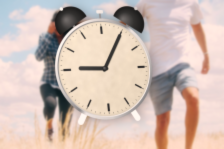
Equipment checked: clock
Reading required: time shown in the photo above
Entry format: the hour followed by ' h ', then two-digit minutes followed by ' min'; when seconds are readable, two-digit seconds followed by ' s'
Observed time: 9 h 05 min
